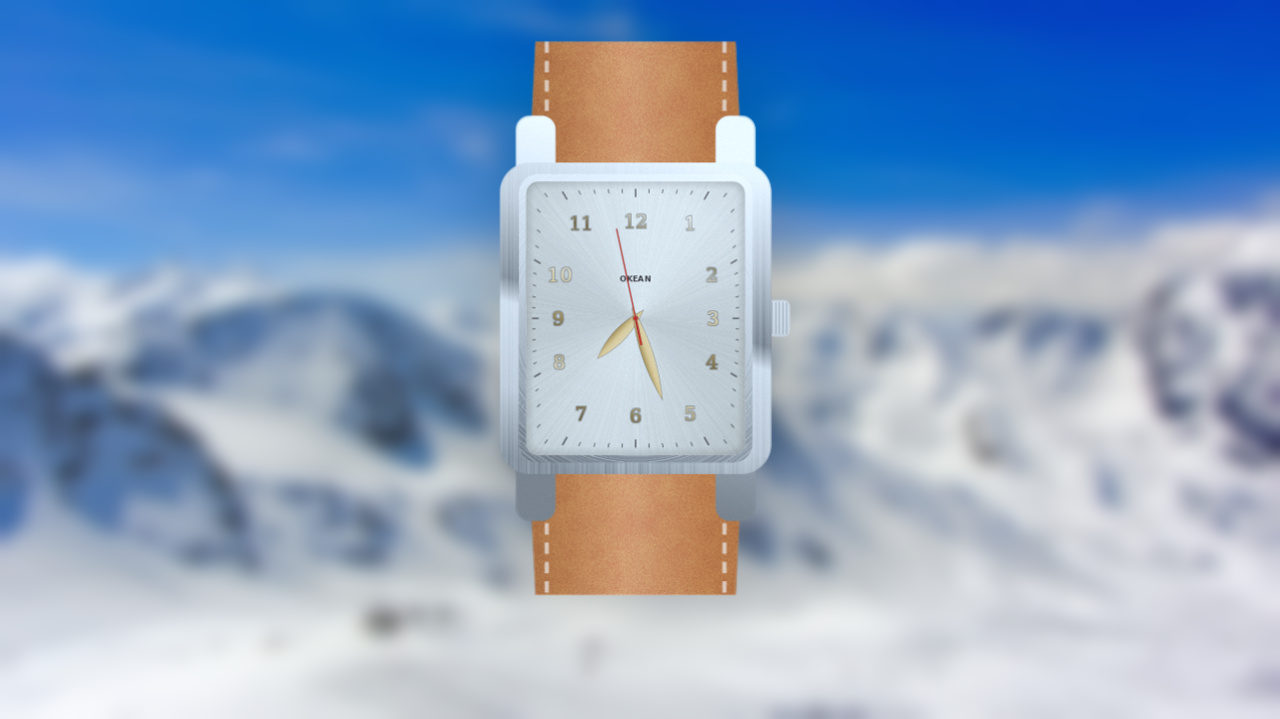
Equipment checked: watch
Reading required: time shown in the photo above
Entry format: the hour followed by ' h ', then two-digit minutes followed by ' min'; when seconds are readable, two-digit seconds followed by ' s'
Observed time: 7 h 26 min 58 s
